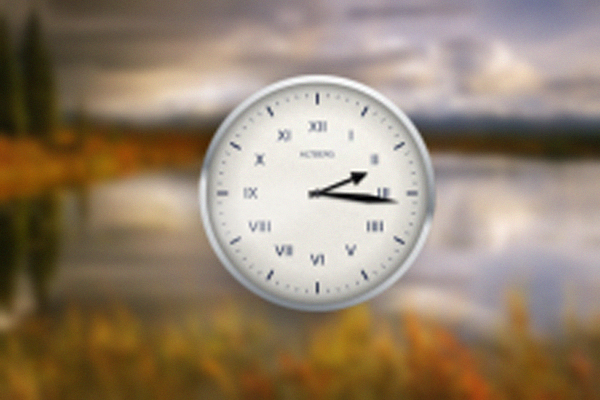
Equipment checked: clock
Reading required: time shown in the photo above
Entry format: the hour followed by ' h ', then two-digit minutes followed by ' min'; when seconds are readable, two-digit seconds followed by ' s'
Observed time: 2 h 16 min
